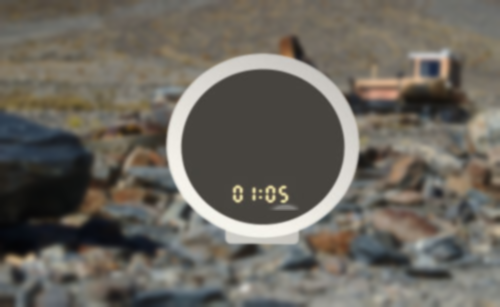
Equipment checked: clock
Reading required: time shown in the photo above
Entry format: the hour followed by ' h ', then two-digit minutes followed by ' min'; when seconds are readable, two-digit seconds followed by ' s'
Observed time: 1 h 05 min
